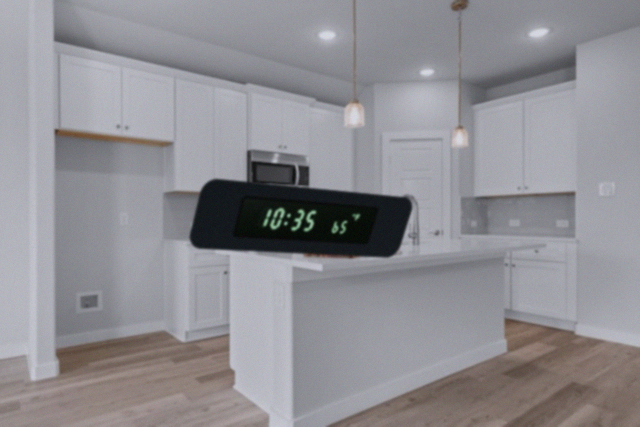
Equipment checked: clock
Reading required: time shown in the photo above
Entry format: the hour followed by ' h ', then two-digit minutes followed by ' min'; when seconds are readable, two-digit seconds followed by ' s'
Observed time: 10 h 35 min
